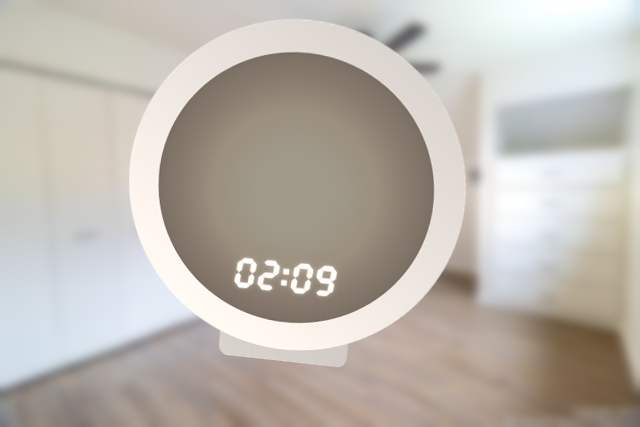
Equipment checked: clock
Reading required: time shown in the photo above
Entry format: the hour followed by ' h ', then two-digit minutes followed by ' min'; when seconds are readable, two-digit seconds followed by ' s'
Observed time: 2 h 09 min
